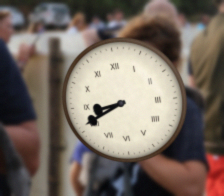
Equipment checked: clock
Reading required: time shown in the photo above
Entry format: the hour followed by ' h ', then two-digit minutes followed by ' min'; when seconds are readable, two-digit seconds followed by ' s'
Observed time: 8 h 41 min
